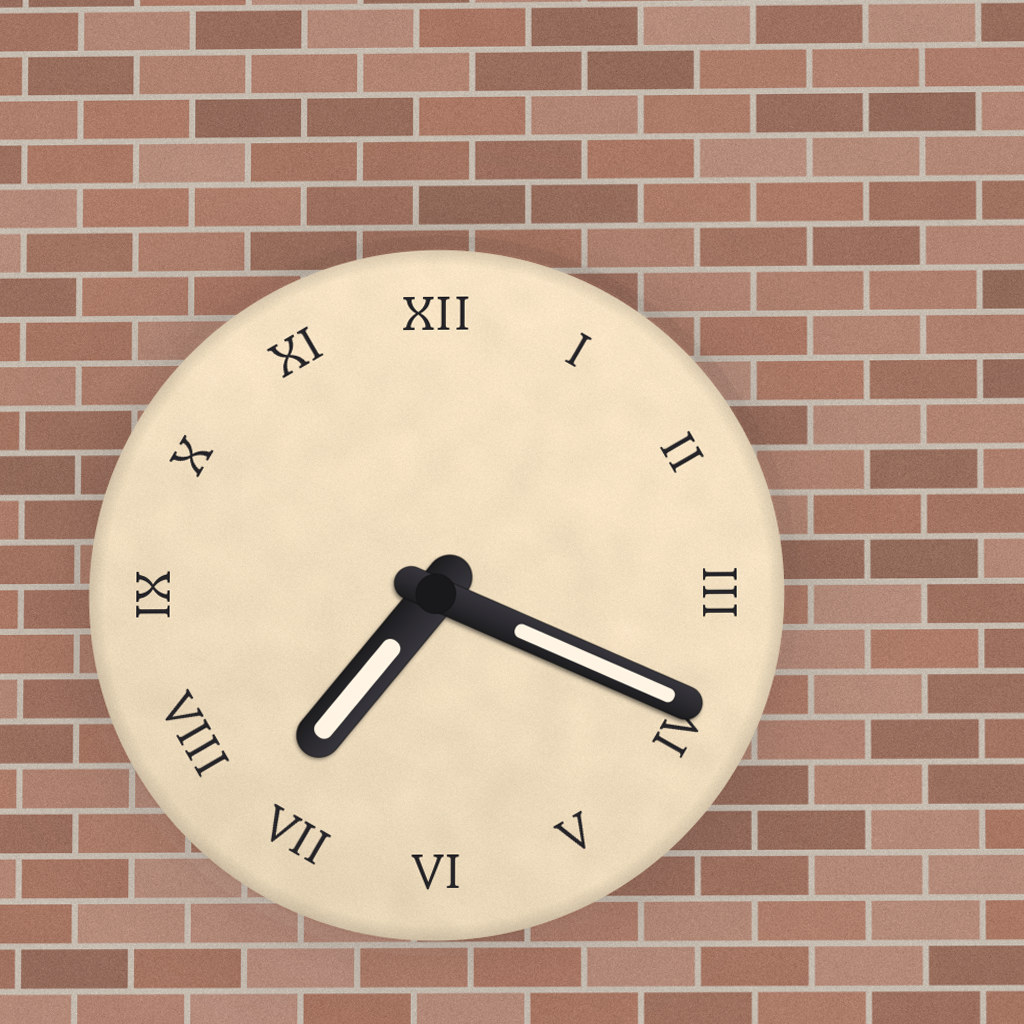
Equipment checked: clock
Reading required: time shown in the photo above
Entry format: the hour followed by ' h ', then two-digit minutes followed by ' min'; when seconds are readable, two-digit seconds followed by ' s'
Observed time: 7 h 19 min
